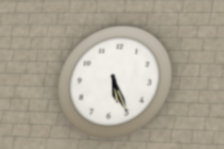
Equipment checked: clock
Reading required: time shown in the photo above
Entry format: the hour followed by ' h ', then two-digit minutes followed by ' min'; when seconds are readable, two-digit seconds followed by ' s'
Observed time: 5 h 25 min
